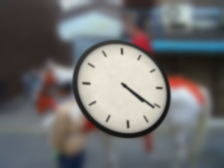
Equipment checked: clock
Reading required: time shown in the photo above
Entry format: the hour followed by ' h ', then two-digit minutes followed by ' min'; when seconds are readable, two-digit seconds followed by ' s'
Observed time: 4 h 21 min
